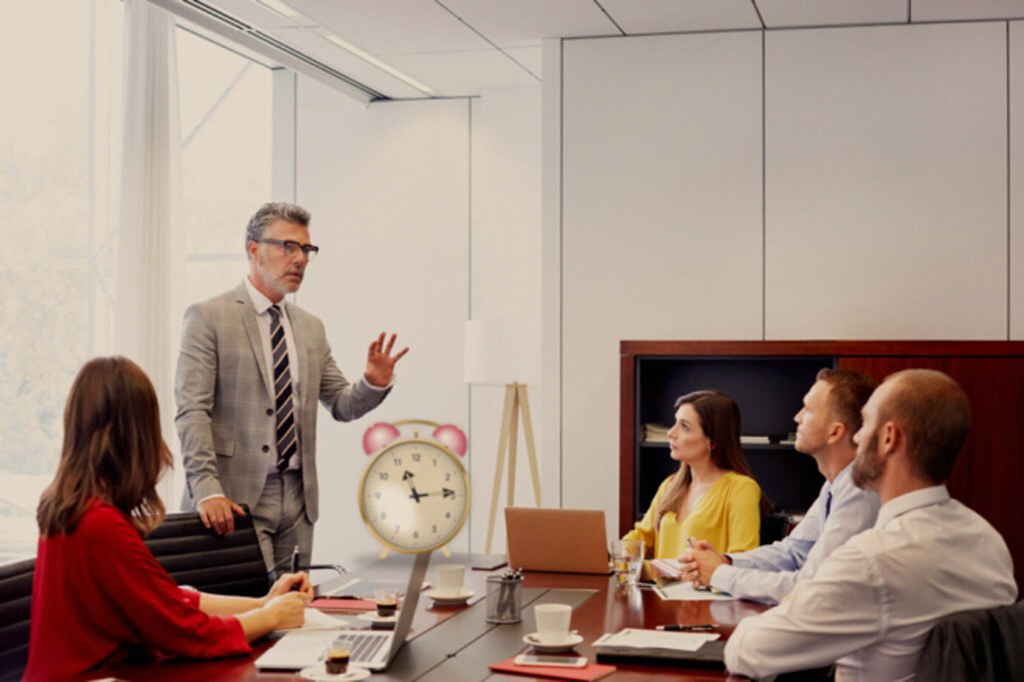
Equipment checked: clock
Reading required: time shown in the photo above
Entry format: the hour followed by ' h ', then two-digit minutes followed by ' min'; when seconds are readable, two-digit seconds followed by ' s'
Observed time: 11 h 14 min
